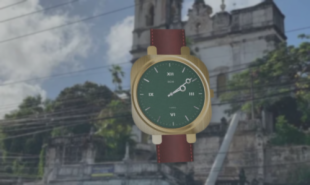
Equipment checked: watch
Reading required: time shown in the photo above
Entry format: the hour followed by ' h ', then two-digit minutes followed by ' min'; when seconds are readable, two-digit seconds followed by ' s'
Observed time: 2 h 09 min
